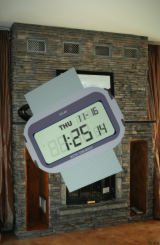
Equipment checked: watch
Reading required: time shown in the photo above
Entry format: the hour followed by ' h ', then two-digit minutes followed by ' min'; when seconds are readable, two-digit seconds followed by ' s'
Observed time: 1 h 25 min 14 s
